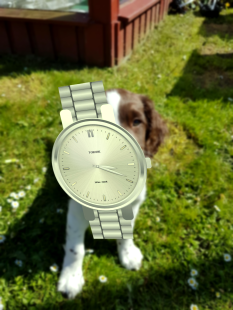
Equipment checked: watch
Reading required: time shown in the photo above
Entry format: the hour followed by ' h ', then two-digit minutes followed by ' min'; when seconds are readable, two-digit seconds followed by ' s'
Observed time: 3 h 19 min
